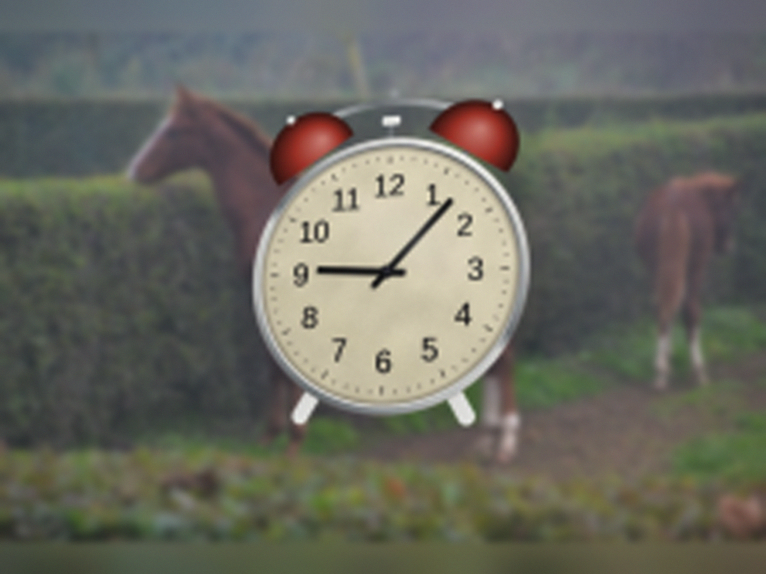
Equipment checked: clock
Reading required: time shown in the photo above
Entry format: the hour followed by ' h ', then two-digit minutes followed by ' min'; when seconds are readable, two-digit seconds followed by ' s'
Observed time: 9 h 07 min
